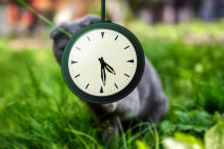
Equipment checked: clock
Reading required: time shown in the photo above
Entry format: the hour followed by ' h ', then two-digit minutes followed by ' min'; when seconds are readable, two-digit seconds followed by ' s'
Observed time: 4 h 29 min
